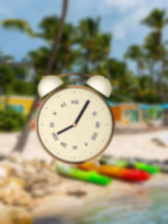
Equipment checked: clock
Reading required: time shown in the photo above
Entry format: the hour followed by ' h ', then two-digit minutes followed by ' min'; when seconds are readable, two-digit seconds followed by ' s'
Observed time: 8 h 05 min
